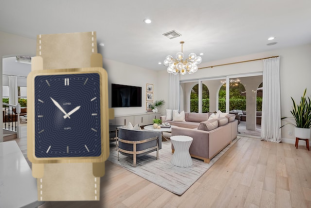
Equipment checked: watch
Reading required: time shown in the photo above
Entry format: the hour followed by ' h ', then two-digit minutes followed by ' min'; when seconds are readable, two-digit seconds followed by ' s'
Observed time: 1 h 53 min
